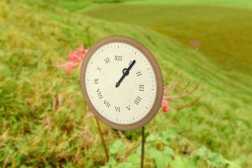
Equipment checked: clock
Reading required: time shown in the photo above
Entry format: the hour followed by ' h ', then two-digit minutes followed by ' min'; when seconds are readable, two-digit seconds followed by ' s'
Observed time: 1 h 06 min
